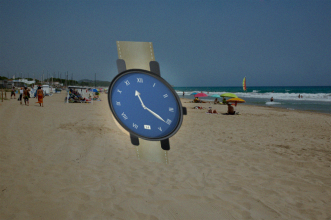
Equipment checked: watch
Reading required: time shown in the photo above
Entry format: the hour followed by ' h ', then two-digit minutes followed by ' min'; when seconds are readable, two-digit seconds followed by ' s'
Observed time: 11 h 21 min
